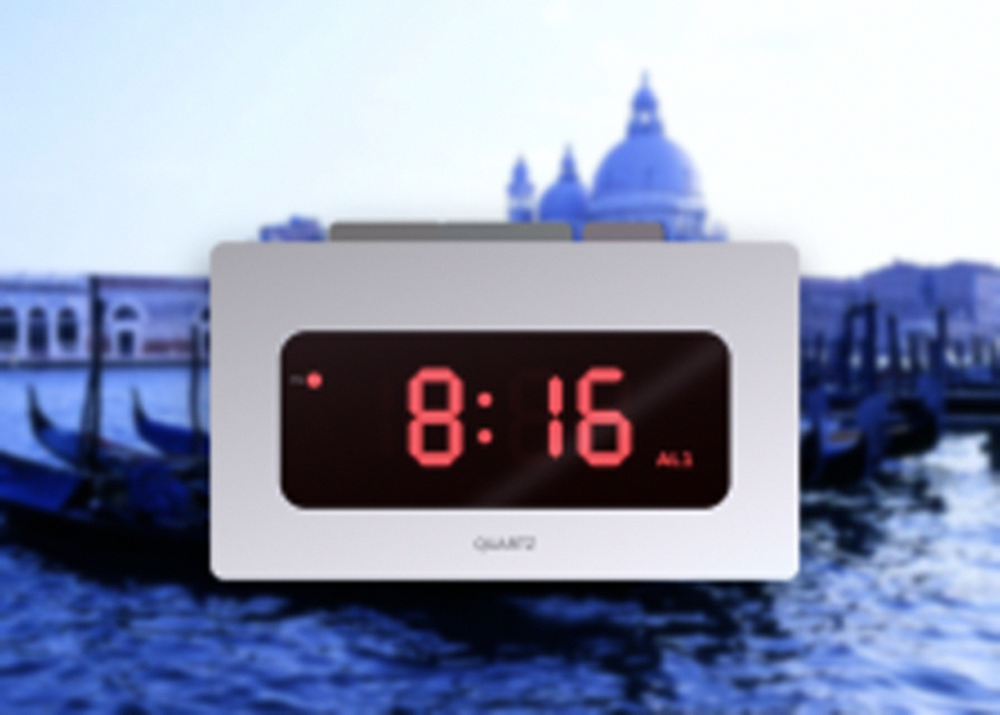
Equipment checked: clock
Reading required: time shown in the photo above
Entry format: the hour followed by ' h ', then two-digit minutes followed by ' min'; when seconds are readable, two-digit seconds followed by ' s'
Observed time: 8 h 16 min
